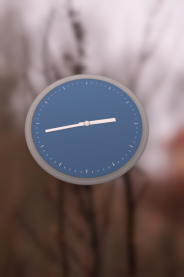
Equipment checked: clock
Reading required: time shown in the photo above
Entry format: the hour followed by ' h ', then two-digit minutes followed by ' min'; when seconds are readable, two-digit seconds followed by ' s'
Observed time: 2 h 43 min
